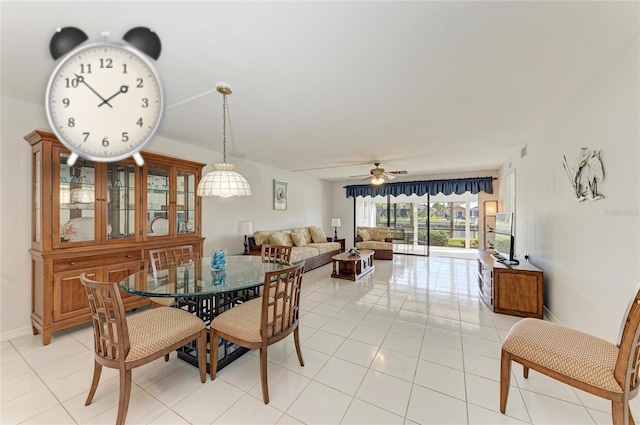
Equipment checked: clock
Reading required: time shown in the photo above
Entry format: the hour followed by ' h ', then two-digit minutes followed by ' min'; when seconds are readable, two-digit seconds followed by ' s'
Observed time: 1 h 52 min
